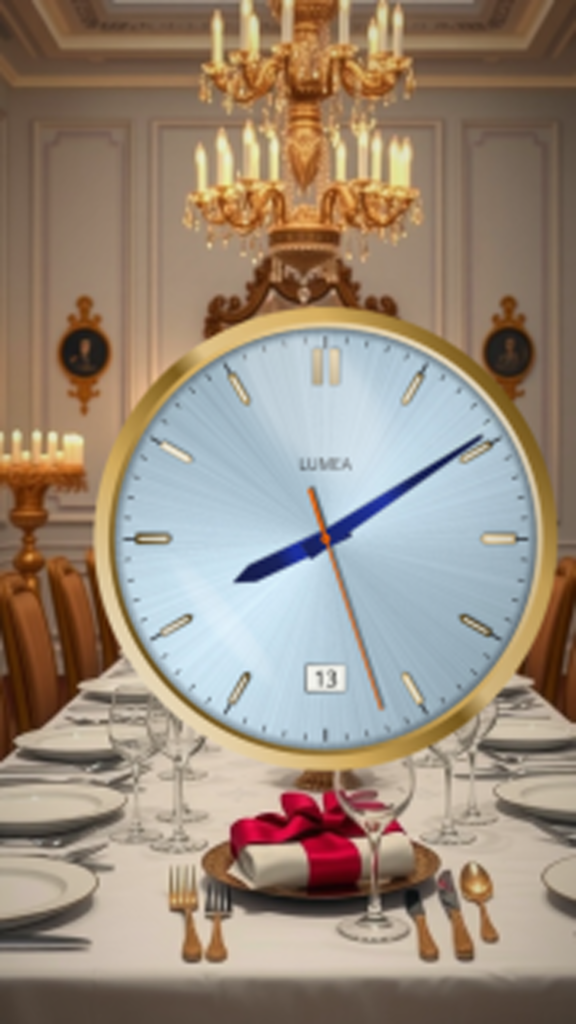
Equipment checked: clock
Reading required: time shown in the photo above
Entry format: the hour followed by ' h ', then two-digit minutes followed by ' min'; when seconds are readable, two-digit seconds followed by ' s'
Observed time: 8 h 09 min 27 s
